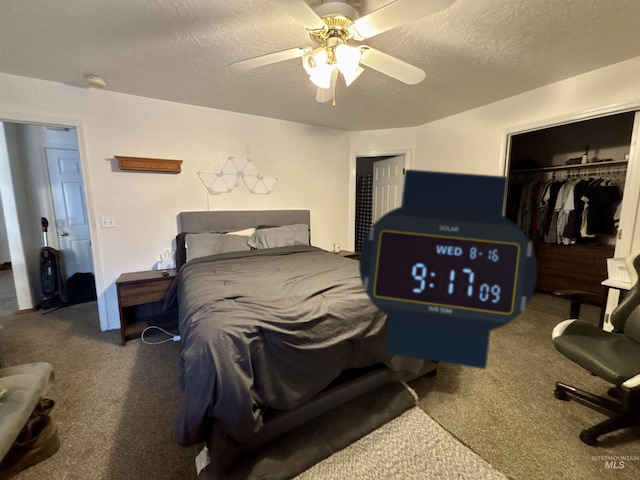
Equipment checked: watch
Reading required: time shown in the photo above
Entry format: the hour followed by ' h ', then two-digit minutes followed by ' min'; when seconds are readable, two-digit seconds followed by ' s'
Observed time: 9 h 17 min 09 s
